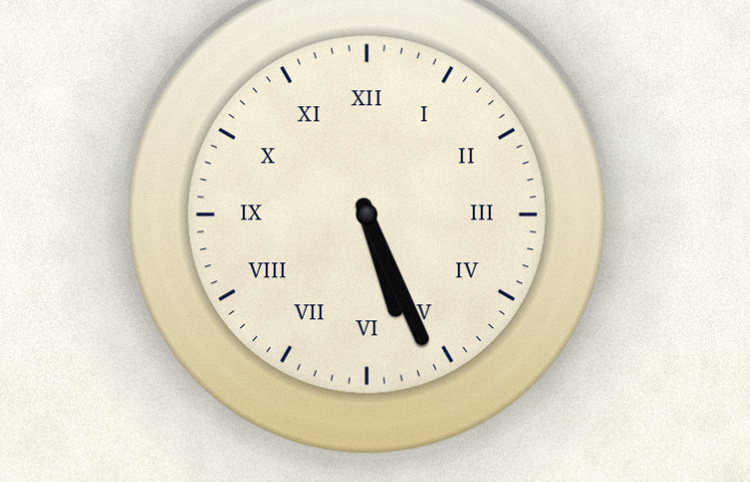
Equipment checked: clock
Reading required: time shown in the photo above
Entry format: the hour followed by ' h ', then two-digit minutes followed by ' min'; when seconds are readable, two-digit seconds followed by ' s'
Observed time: 5 h 26 min
